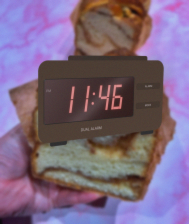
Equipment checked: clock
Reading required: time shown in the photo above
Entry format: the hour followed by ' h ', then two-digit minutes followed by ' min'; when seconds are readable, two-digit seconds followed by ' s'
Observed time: 11 h 46 min
